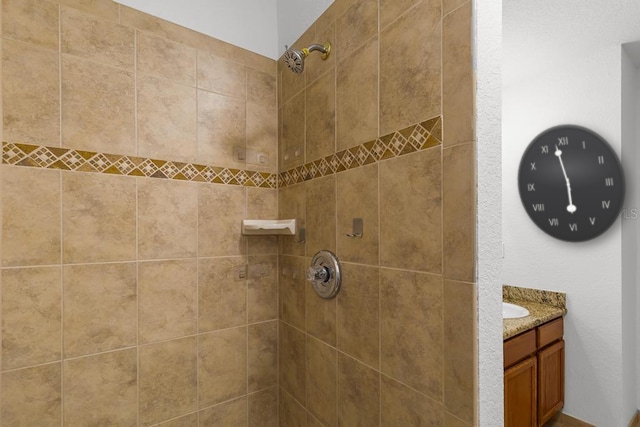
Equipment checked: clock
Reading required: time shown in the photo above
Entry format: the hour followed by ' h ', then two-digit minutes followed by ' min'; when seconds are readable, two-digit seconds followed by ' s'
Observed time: 5 h 58 min
